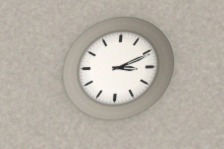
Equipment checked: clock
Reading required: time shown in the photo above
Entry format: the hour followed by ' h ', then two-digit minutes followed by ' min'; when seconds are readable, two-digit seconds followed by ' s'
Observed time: 3 h 11 min
